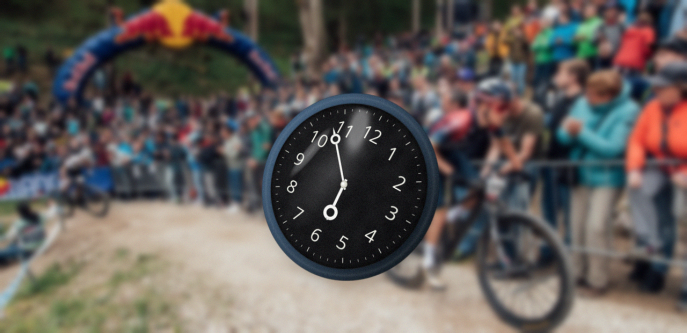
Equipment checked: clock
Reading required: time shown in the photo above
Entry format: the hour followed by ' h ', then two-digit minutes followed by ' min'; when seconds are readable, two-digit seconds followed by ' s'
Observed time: 5 h 53 min
